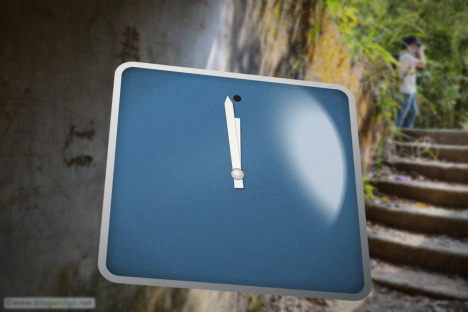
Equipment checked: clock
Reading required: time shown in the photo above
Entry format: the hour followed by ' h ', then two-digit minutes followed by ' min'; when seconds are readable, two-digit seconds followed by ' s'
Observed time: 11 h 59 min
